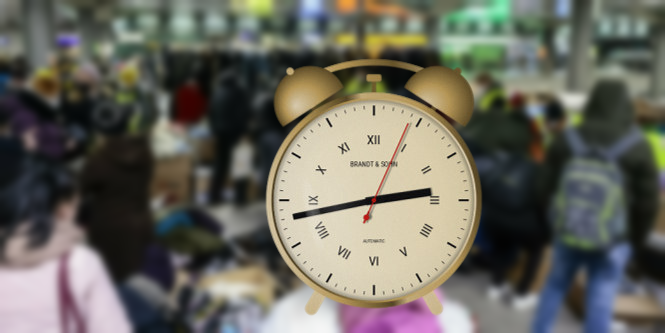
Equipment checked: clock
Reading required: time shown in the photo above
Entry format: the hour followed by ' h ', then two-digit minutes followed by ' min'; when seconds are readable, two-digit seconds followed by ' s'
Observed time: 2 h 43 min 04 s
